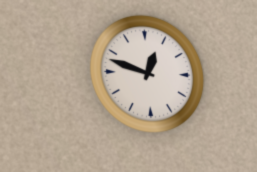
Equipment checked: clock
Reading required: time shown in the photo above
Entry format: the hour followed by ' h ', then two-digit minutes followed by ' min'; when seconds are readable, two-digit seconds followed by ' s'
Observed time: 12 h 48 min
